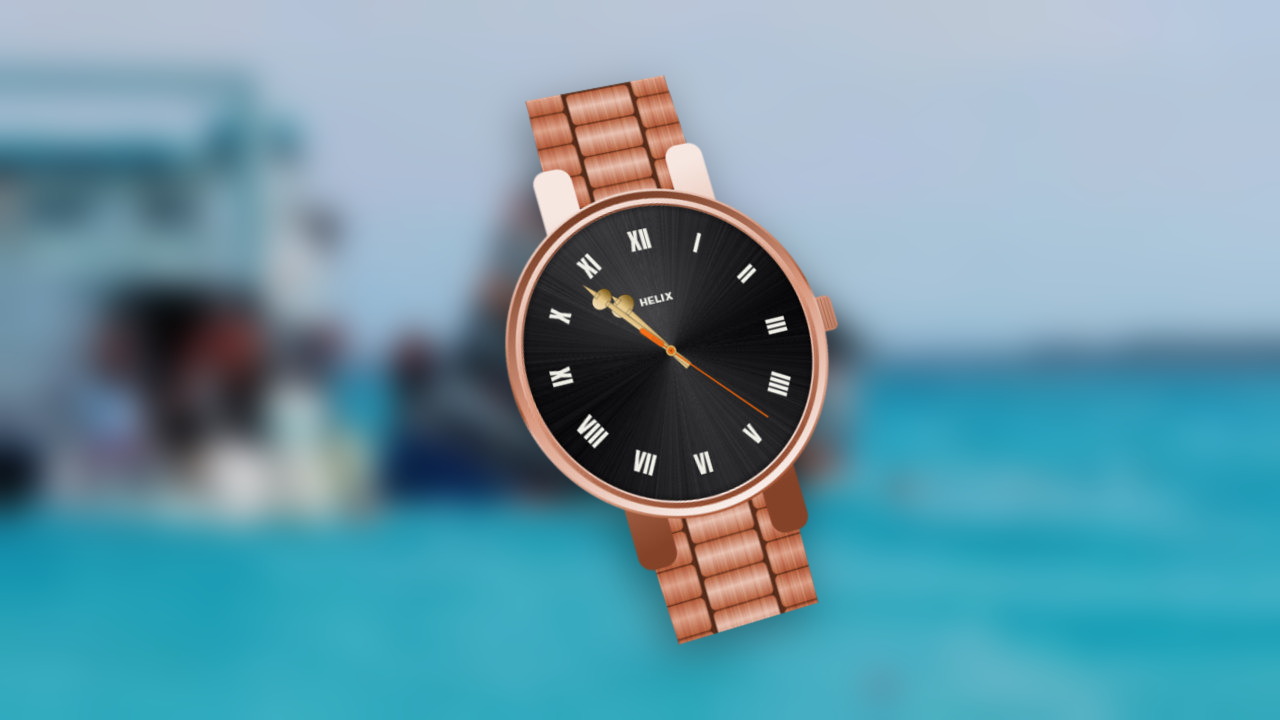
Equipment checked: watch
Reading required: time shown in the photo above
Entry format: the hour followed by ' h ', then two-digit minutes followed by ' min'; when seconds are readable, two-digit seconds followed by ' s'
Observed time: 10 h 53 min 23 s
